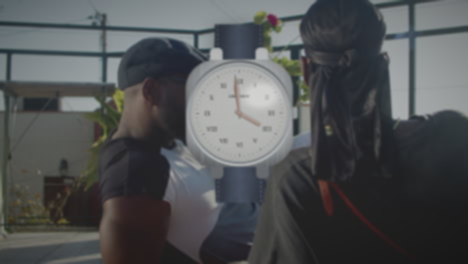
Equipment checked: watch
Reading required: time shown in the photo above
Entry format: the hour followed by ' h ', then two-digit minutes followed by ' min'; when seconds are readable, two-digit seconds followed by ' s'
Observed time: 3 h 59 min
